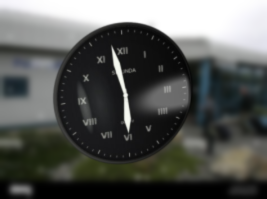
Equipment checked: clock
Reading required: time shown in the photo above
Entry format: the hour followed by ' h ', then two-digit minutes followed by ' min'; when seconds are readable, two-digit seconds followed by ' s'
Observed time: 5 h 58 min
